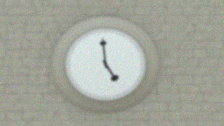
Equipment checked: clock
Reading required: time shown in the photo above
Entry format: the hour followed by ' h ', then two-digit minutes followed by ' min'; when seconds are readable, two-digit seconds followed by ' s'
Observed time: 4 h 59 min
